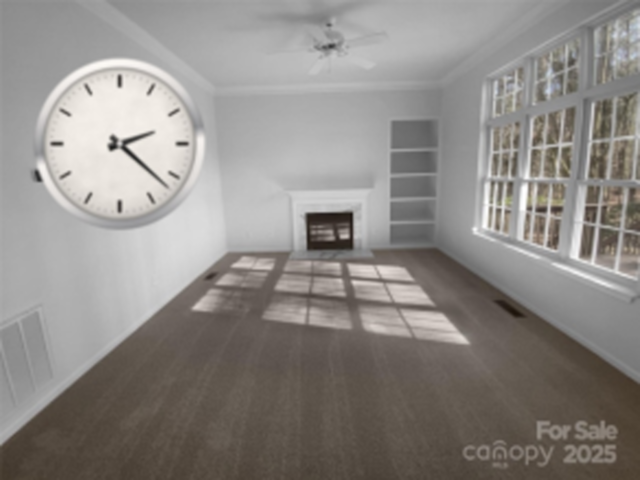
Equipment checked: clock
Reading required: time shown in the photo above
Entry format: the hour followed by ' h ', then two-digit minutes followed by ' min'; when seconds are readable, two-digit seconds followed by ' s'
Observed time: 2 h 22 min
